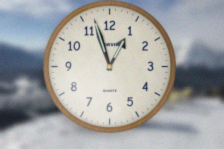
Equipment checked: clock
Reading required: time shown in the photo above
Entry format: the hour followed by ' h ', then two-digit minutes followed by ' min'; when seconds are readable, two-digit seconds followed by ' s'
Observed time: 12 h 57 min
